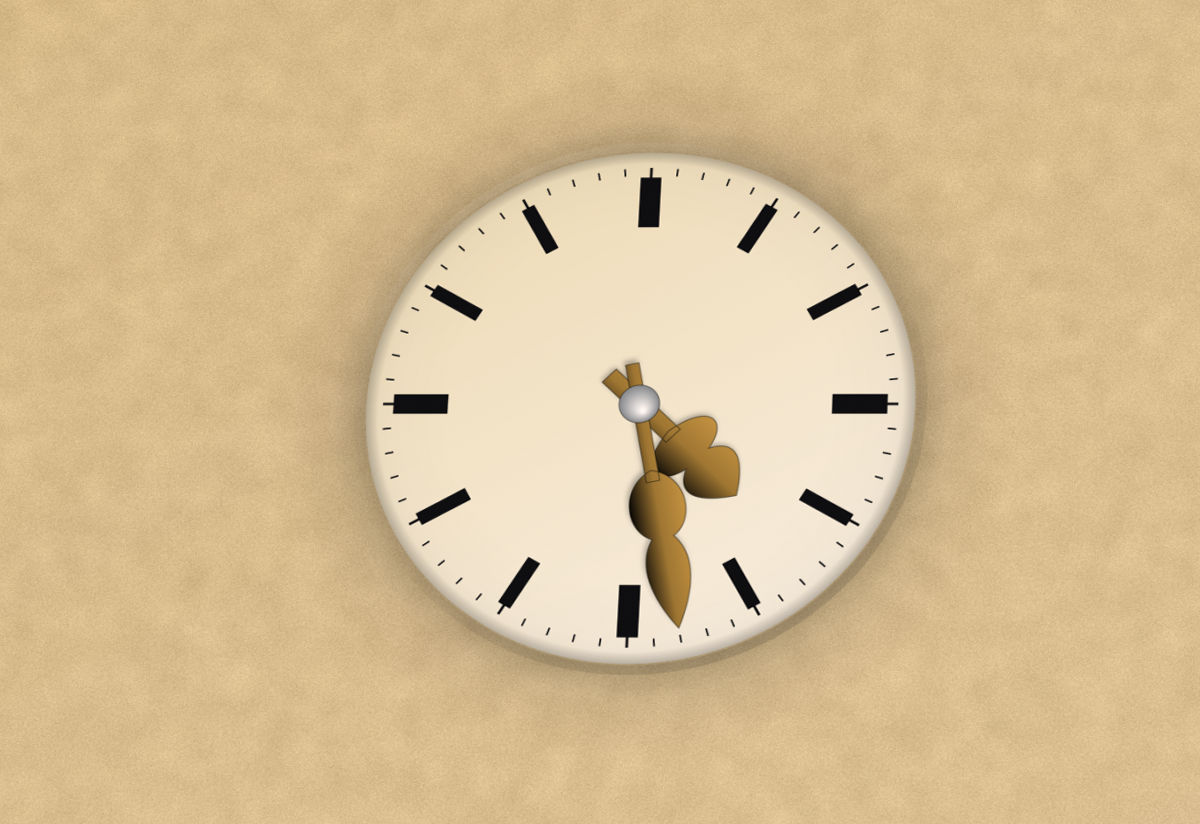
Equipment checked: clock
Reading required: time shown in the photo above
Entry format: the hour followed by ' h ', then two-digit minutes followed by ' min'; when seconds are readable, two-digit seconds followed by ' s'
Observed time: 4 h 28 min
